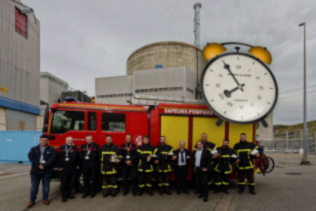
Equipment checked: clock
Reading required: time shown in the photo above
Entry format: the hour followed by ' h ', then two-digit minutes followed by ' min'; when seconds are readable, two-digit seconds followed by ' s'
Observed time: 7 h 55 min
